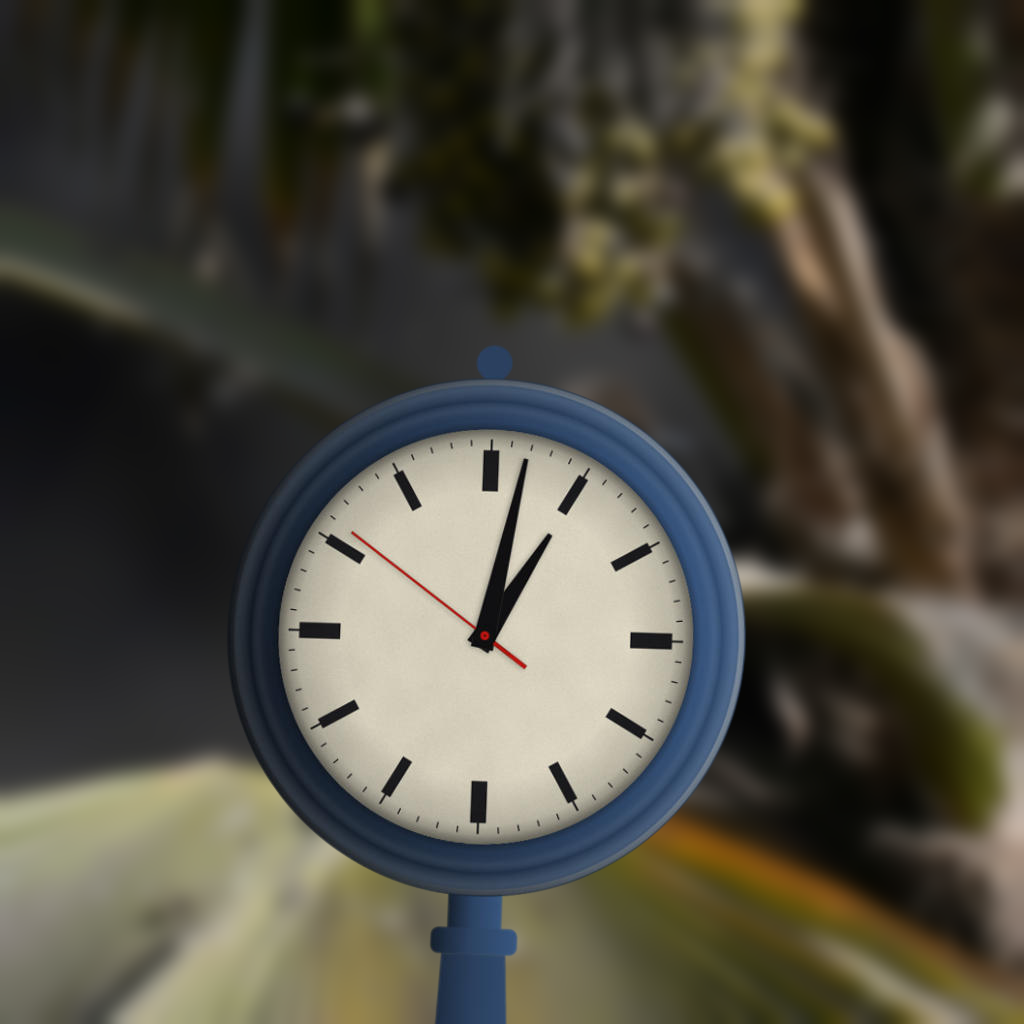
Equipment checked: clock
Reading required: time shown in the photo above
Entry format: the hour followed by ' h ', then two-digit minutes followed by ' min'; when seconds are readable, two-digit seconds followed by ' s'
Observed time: 1 h 01 min 51 s
